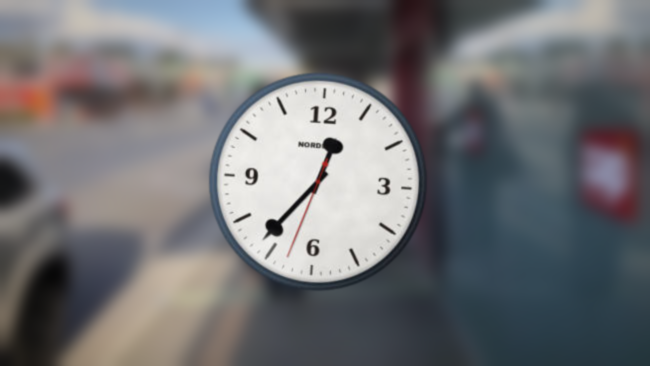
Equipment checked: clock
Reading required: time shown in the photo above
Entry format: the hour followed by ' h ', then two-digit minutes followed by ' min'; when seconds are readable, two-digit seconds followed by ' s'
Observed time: 12 h 36 min 33 s
